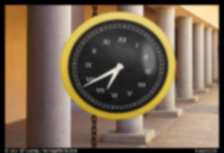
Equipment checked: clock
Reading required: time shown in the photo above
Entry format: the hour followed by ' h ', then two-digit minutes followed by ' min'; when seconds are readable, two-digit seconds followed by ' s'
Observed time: 6 h 39 min
